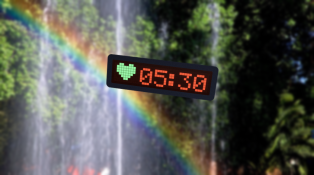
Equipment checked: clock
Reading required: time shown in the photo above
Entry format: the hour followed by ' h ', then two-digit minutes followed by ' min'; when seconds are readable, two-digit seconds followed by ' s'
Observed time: 5 h 30 min
